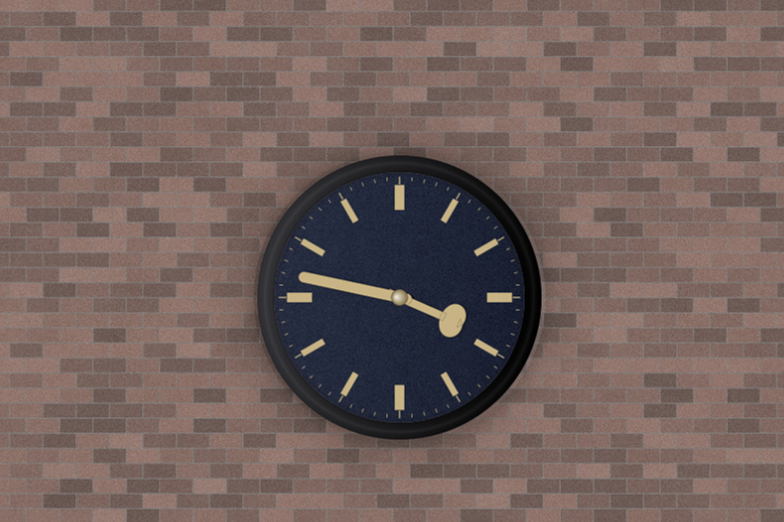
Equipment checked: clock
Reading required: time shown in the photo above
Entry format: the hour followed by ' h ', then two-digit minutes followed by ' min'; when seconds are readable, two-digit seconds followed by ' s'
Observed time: 3 h 47 min
